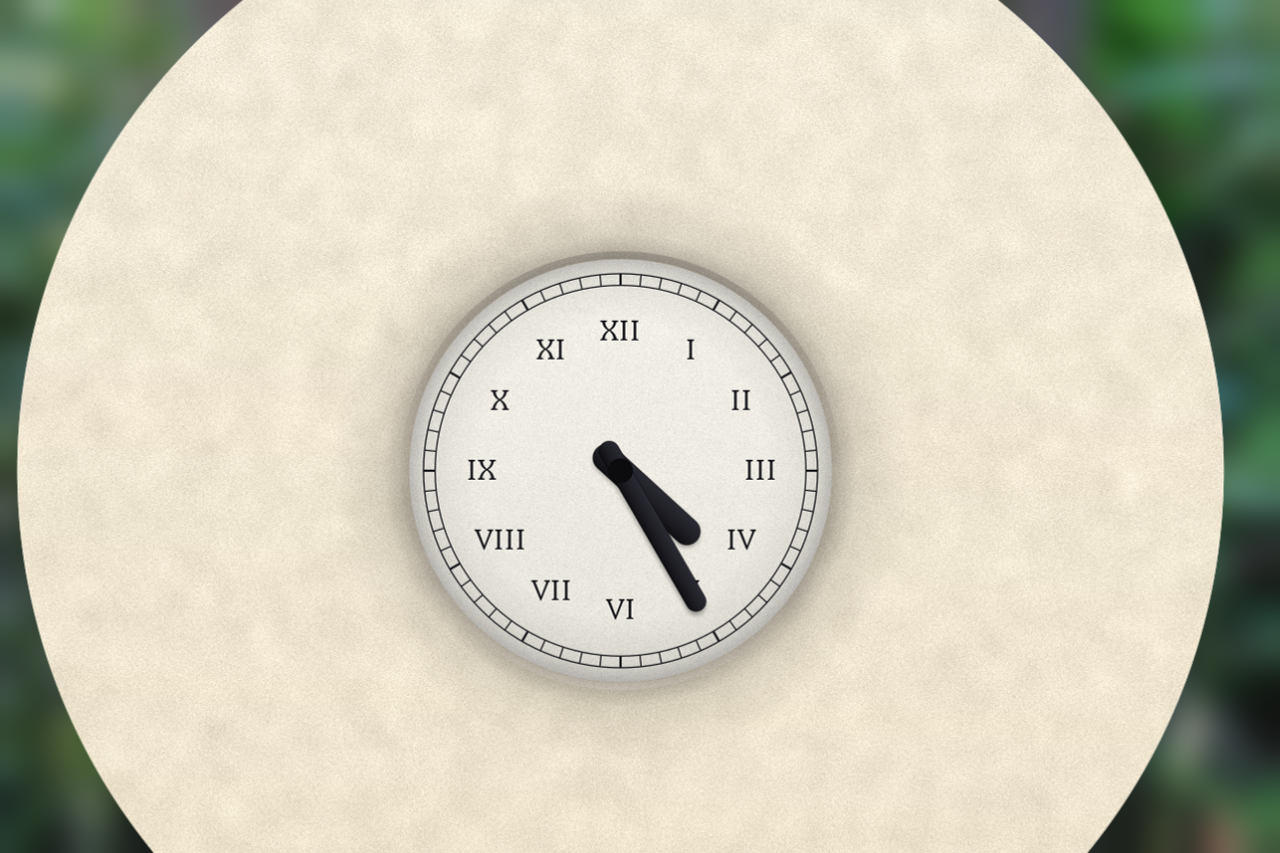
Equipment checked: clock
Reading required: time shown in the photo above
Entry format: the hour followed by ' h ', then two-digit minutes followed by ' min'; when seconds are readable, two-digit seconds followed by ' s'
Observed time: 4 h 25 min
